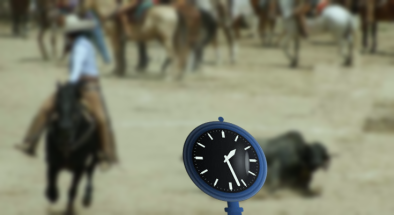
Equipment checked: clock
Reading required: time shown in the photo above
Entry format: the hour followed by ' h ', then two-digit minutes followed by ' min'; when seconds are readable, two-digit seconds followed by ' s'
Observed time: 1 h 27 min
